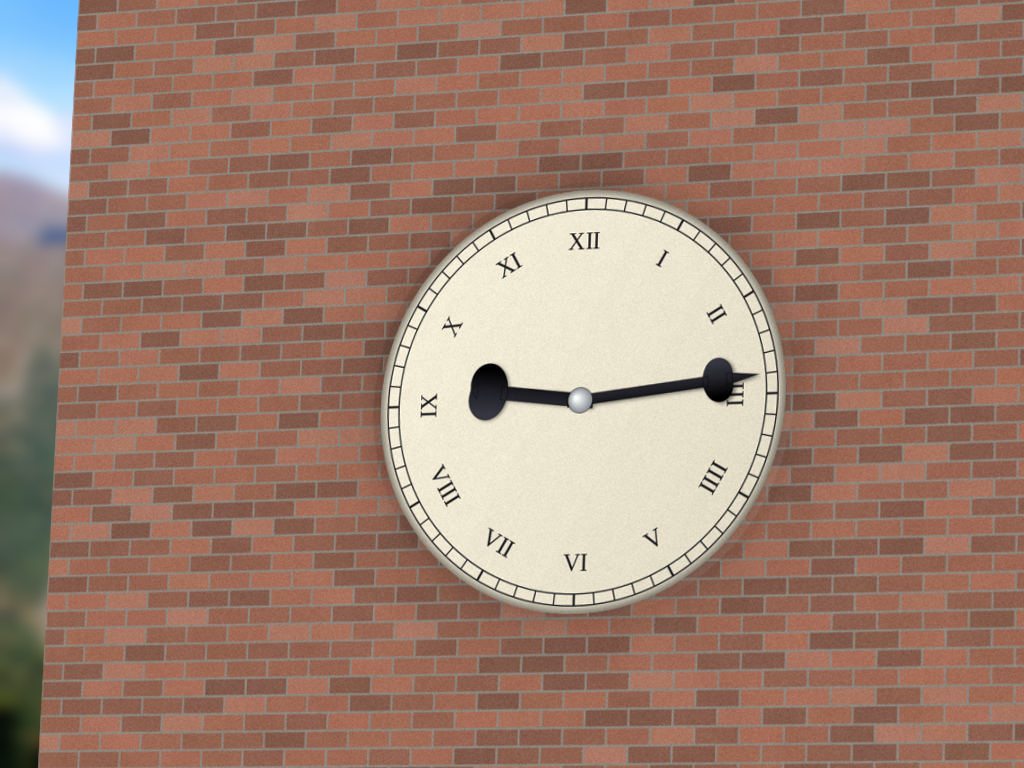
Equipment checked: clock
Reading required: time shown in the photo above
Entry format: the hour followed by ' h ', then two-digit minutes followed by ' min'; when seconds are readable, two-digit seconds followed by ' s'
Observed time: 9 h 14 min
